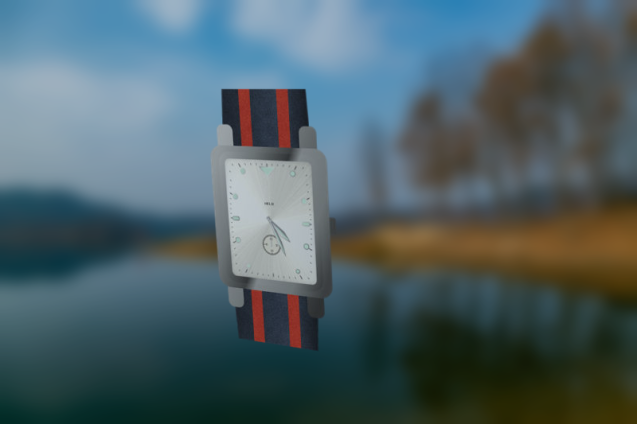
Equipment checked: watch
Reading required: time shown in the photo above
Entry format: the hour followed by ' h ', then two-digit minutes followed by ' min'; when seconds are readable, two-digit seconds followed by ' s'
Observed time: 4 h 26 min
